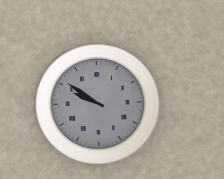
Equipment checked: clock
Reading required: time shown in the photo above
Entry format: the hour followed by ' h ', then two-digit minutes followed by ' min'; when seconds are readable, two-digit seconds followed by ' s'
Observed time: 9 h 51 min
